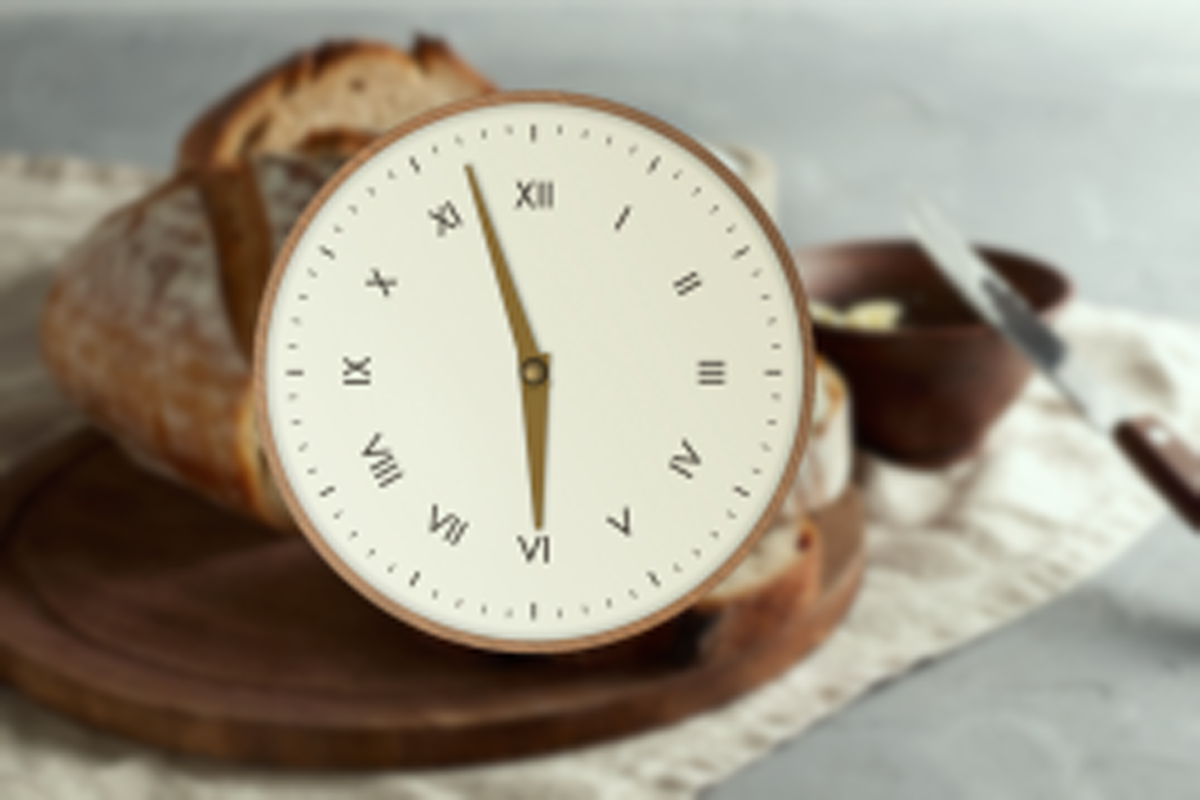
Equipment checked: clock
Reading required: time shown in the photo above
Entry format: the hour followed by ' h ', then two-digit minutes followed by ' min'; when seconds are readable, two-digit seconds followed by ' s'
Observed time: 5 h 57 min
